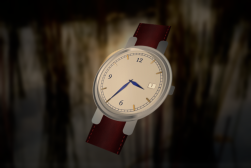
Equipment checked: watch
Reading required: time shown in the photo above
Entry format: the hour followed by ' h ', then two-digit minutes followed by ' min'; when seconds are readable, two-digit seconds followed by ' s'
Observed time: 3 h 35 min
